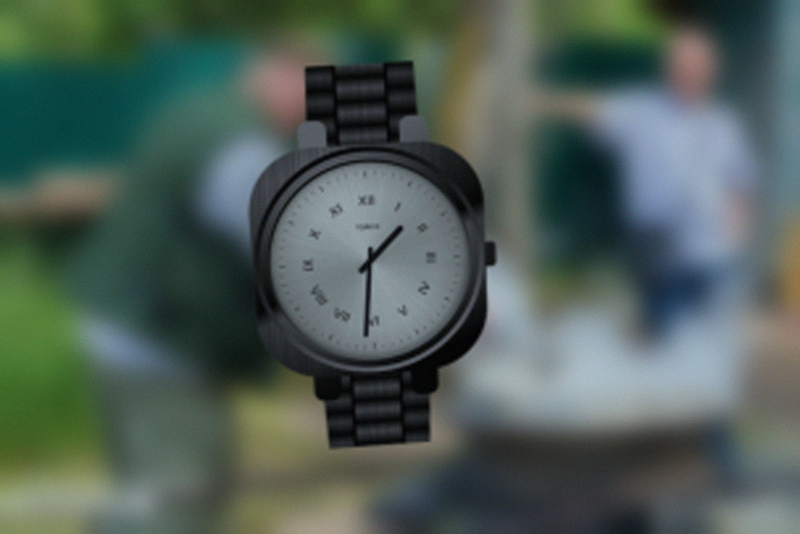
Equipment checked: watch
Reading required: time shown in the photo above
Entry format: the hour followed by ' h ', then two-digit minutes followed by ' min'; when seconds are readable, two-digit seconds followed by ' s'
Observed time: 1 h 31 min
